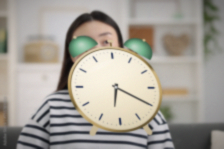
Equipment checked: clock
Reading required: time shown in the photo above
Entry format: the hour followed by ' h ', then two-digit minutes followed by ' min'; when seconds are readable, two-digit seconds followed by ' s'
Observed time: 6 h 20 min
